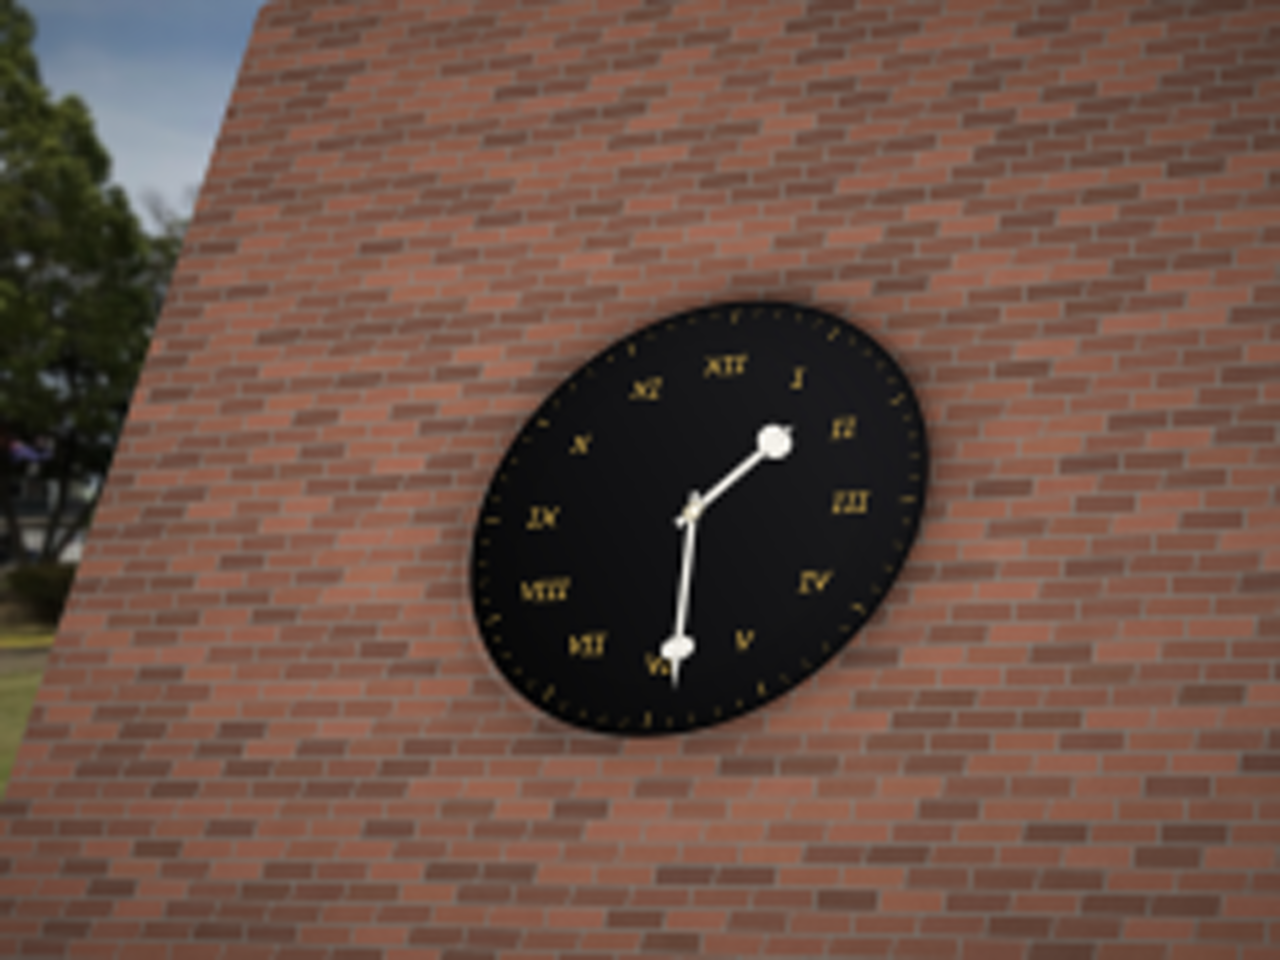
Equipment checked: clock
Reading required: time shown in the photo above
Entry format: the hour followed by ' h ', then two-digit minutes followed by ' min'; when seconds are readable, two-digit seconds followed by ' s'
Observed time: 1 h 29 min
